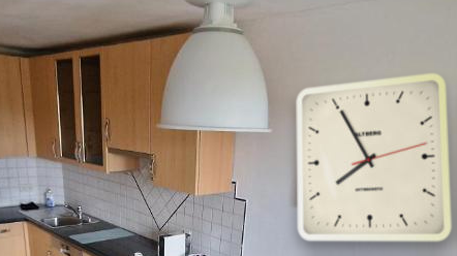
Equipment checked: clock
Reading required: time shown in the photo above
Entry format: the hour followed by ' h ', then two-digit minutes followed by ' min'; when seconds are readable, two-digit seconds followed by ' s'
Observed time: 7 h 55 min 13 s
